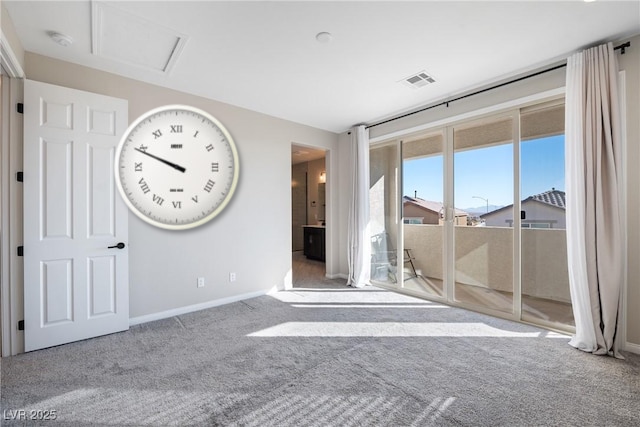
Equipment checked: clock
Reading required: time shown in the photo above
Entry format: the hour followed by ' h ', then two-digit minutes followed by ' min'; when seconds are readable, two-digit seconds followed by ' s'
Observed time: 9 h 49 min
